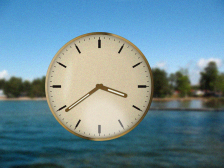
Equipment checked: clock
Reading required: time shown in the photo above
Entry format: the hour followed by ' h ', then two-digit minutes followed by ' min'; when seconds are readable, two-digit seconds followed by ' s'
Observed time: 3 h 39 min
